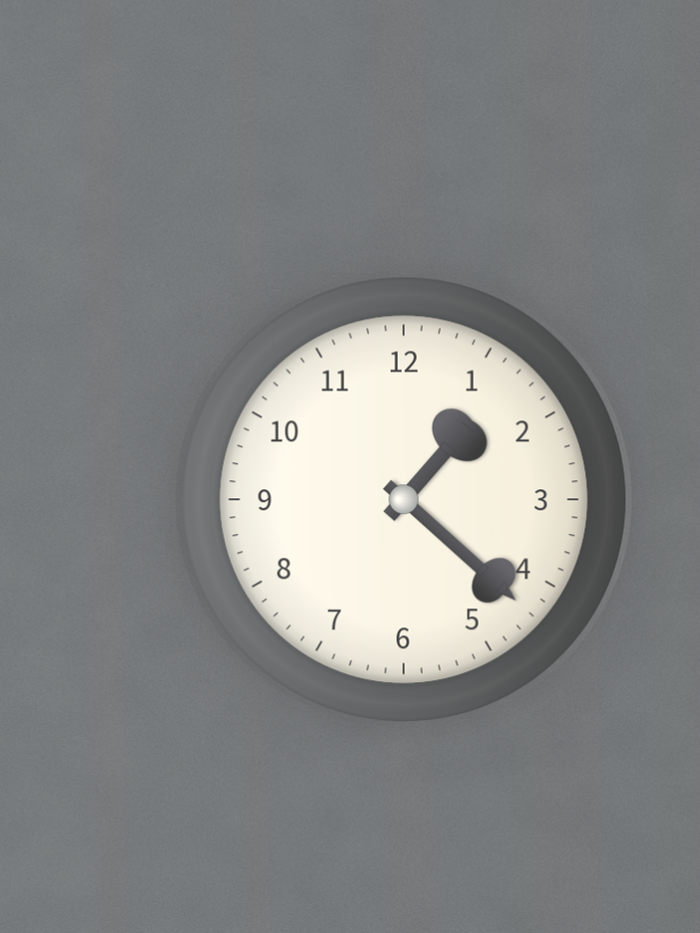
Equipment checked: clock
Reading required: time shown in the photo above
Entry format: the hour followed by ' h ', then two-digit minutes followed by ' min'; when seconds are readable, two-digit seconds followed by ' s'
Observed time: 1 h 22 min
